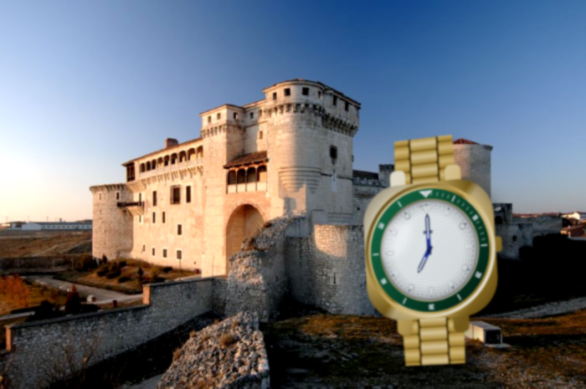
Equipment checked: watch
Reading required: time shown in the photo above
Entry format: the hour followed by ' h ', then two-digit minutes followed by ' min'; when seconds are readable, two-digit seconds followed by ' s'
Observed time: 7 h 00 min
